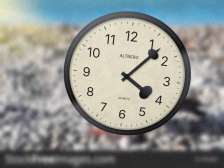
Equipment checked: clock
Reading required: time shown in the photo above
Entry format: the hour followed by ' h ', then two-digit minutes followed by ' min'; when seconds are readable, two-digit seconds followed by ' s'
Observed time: 4 h 07 min
